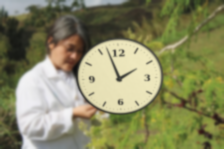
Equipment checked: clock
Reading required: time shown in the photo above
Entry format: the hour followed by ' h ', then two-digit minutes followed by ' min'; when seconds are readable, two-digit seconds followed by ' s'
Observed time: 1 h 57 min
